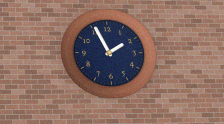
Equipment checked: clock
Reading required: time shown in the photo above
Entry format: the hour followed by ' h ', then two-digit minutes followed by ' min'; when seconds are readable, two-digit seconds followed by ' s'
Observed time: 1 h 56 min
